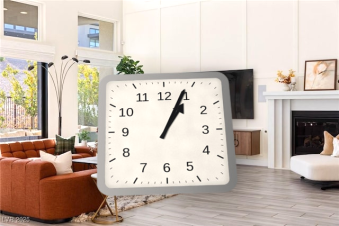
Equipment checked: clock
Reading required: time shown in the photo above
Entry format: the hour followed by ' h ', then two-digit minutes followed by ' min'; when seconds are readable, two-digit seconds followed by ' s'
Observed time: 1 h 04 min
